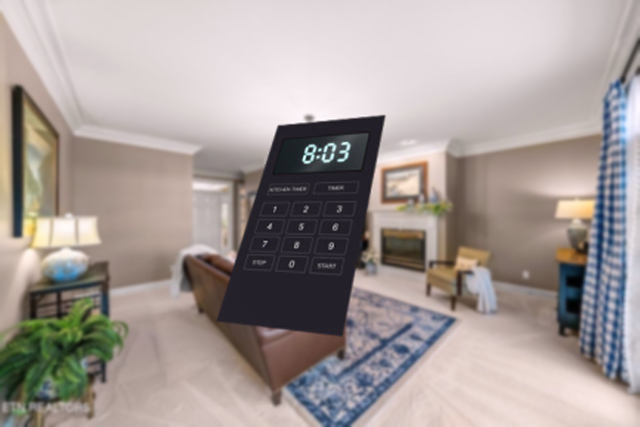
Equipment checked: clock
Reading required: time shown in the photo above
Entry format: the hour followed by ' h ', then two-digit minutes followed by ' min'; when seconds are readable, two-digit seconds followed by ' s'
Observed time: 8 h 03 min
